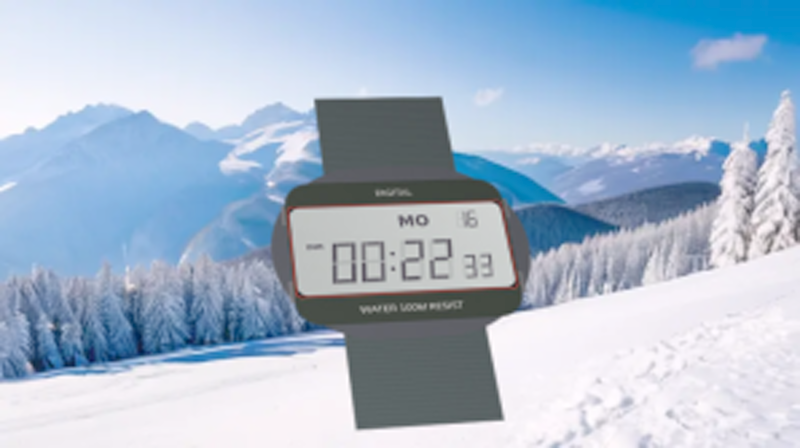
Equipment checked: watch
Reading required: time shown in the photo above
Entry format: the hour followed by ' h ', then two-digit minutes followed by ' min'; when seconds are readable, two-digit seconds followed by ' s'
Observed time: 0 h 22 min 33 s
